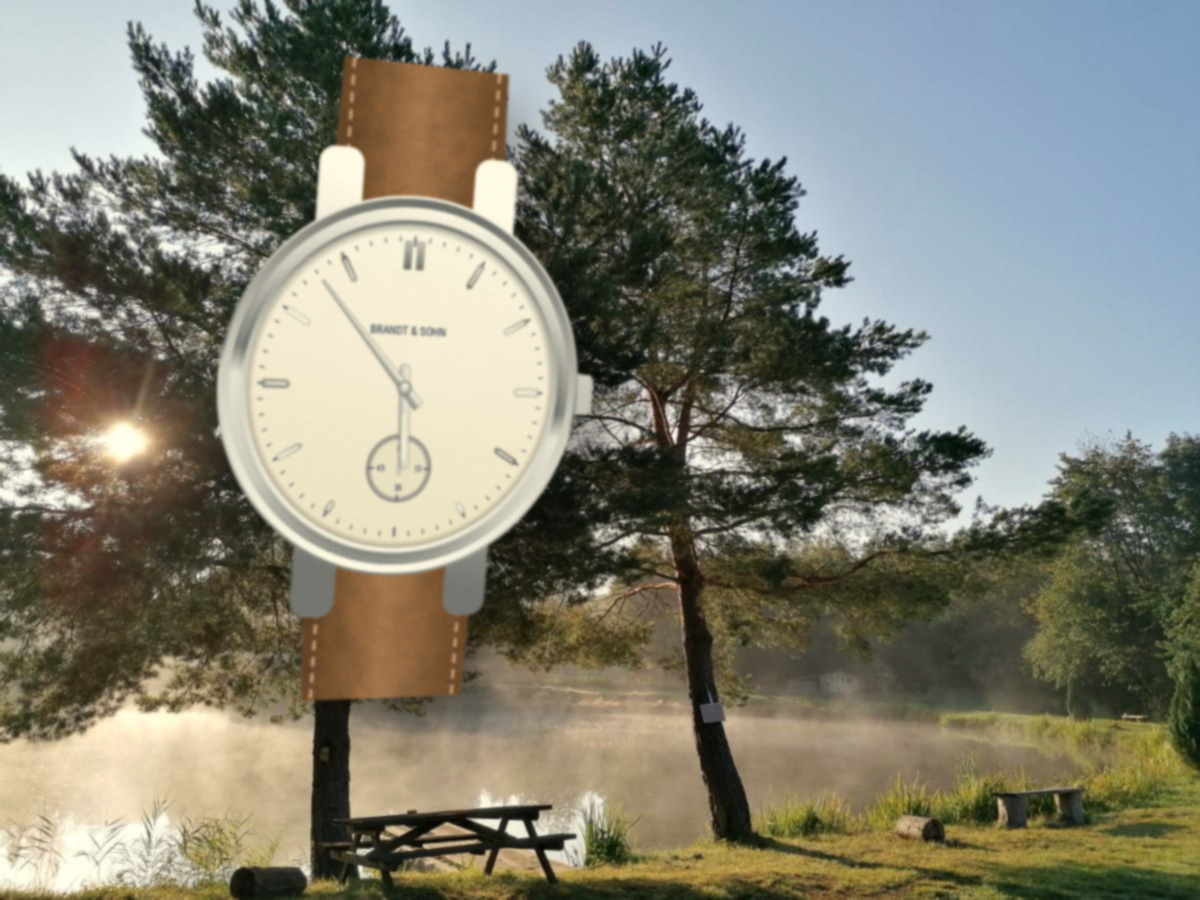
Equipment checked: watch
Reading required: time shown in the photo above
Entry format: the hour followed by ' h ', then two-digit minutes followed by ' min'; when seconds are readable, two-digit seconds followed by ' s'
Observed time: 5 h 53 min
